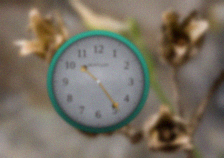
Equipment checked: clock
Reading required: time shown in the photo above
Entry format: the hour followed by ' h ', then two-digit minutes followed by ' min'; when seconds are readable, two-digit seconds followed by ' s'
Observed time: 10 h 24 min
